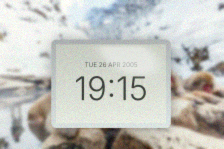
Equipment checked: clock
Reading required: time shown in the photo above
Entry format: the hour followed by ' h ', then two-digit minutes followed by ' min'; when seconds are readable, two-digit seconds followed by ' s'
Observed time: 19 h 15 min
